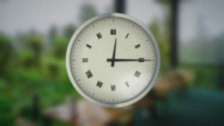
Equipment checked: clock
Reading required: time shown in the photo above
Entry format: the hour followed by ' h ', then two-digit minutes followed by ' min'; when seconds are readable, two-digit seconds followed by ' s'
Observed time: 12 h 15 min
